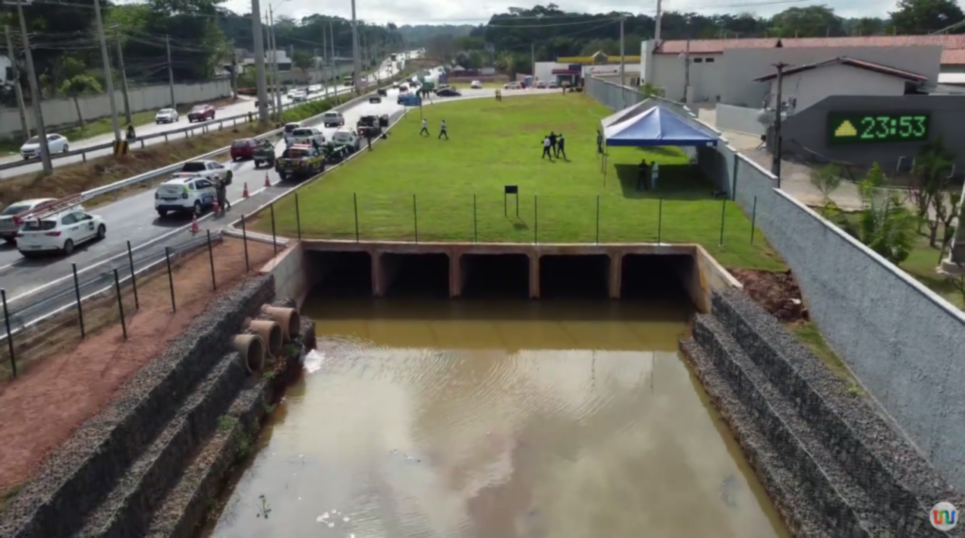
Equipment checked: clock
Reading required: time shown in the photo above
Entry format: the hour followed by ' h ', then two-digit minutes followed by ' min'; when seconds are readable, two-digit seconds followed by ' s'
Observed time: 23 h 53 min
